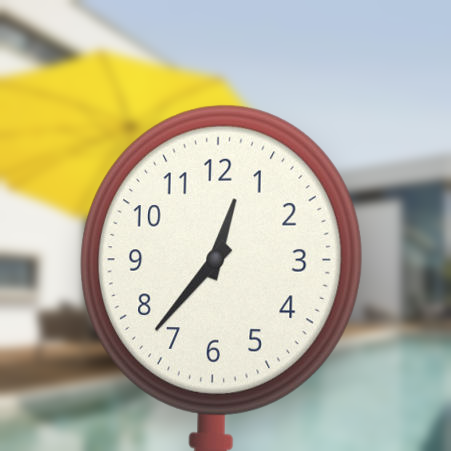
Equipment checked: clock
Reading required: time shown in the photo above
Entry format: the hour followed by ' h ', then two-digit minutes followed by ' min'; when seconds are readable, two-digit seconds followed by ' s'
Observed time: 12 h 37 min
